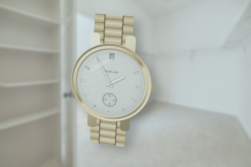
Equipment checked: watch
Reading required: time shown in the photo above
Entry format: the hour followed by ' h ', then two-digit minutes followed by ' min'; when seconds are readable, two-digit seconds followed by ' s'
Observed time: 1 h 55 min
